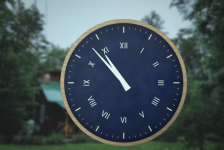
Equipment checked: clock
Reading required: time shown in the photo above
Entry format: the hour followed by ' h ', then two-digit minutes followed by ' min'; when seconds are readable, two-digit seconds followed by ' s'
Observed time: 10 h 53 min
